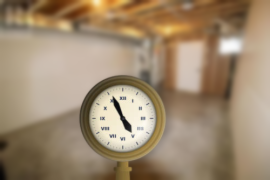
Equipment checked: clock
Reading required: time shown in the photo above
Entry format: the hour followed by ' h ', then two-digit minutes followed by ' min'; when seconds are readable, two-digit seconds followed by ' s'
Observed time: 4 h 56 min
